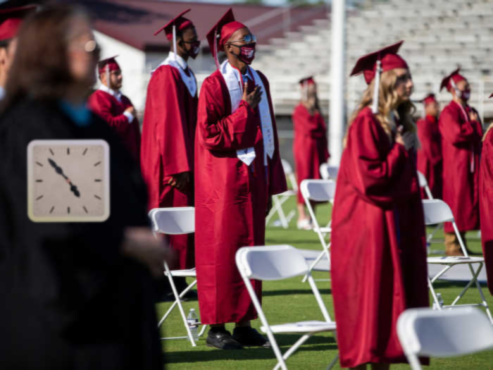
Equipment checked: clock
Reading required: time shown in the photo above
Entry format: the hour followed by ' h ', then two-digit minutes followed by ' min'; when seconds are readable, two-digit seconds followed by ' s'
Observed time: 4 h 53 min
